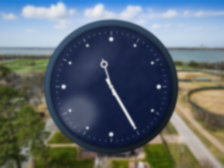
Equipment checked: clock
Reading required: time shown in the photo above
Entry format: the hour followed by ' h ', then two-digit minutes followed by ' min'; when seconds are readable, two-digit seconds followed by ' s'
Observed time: 11 h 25 min
